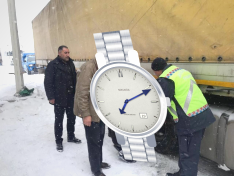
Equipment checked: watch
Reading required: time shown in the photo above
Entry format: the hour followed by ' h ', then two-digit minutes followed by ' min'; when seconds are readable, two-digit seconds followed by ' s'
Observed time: 7 h 11 min
